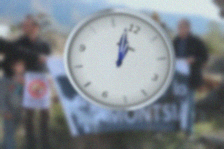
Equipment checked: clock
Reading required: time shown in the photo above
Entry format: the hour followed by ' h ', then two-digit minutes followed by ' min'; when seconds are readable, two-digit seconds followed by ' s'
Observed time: 11 h 58 min
